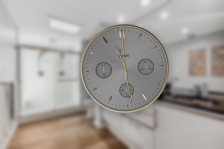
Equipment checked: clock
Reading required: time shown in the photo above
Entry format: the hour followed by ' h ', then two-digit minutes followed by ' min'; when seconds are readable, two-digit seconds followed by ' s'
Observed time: 11 h 29 min
